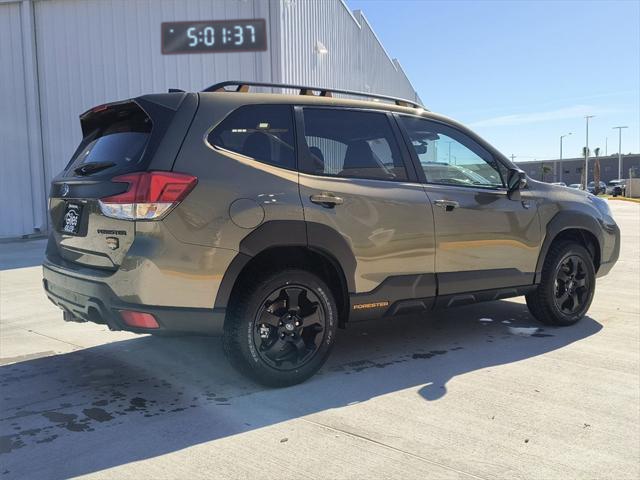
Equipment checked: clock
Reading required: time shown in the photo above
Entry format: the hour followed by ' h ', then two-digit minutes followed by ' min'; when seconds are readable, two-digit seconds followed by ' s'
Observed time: 5 h 01 min 37 s
